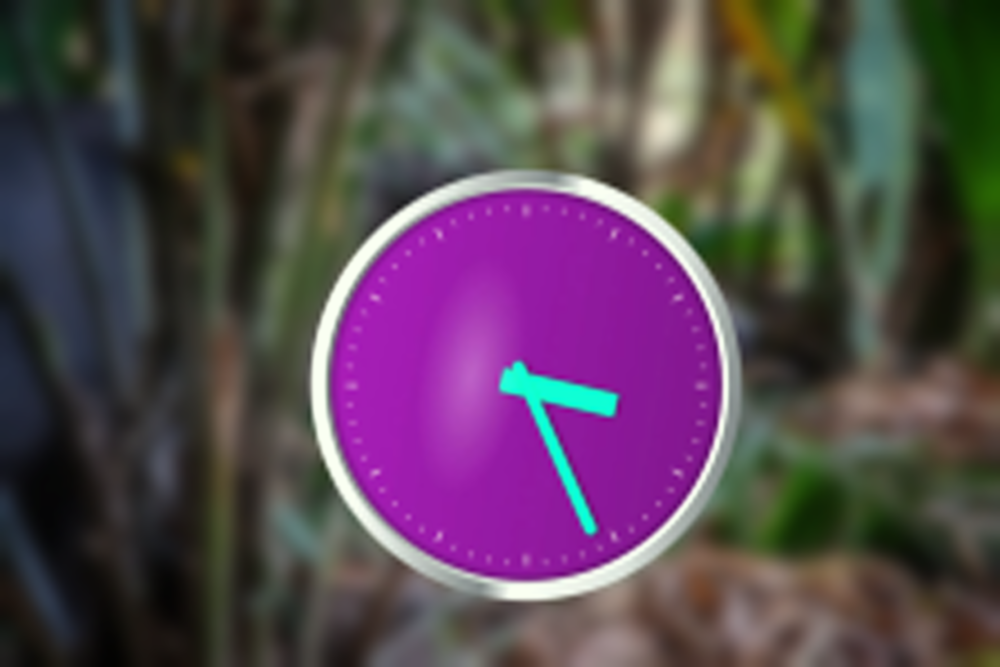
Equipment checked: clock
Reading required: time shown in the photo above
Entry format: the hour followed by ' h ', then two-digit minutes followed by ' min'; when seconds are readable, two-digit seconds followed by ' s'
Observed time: 3 h 26 min
